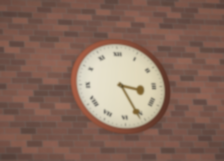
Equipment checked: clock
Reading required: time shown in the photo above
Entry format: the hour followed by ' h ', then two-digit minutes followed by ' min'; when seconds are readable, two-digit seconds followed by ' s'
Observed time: 3 h 26 min
